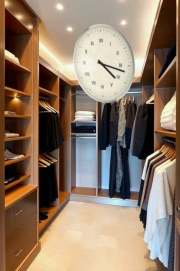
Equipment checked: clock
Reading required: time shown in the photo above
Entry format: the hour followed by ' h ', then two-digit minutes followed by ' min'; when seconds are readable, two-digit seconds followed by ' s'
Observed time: 4 h 17 min
